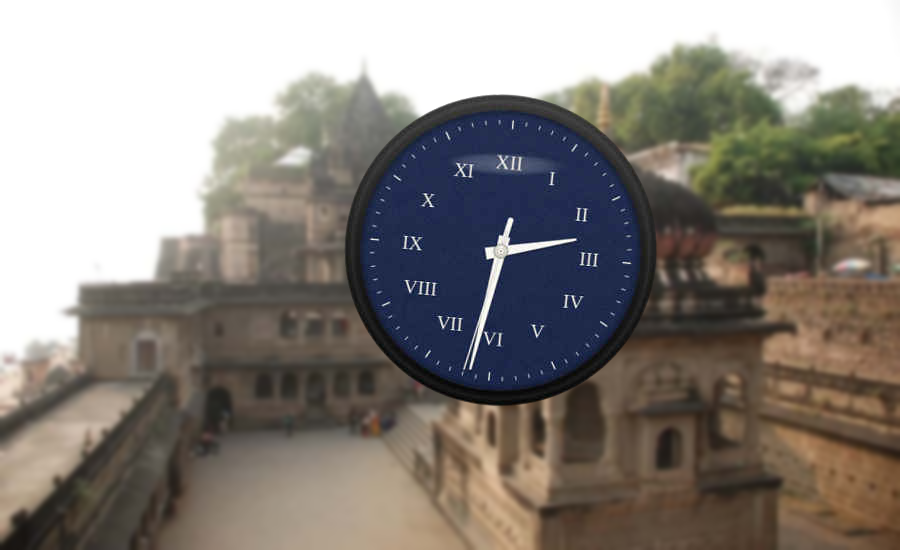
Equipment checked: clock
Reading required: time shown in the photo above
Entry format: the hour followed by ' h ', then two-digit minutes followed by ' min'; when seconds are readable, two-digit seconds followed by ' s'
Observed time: 2 h 31 min 32 s
